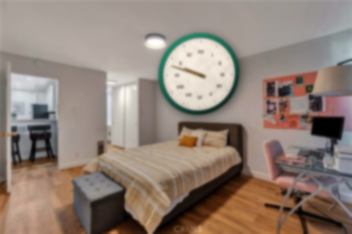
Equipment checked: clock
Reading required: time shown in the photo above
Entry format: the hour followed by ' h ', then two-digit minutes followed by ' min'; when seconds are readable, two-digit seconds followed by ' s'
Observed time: 9 h 48 min
